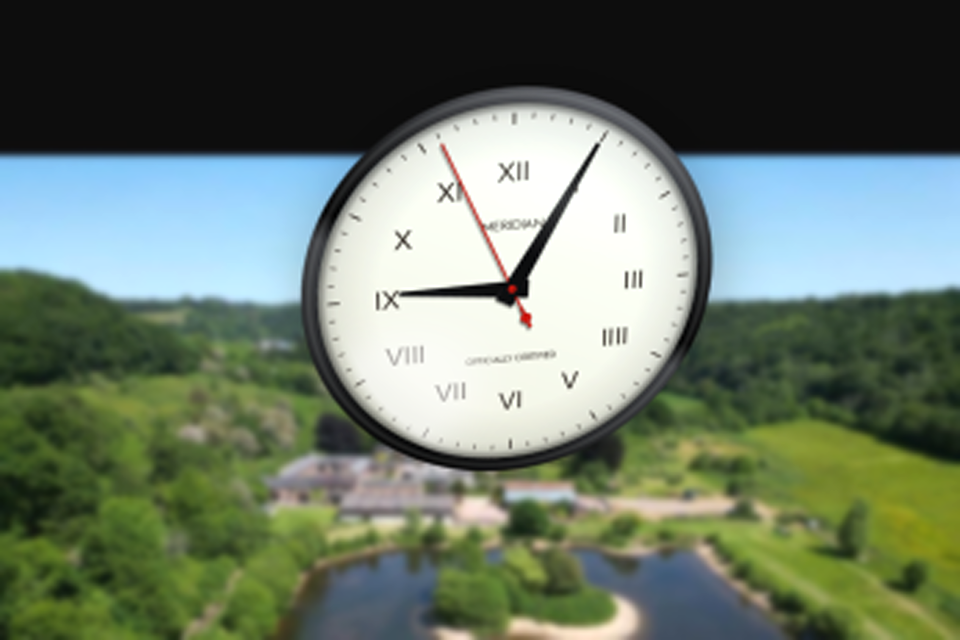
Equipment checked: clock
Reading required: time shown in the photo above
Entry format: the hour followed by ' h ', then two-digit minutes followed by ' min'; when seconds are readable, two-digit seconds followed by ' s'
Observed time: 9 h 04 min 56 s
